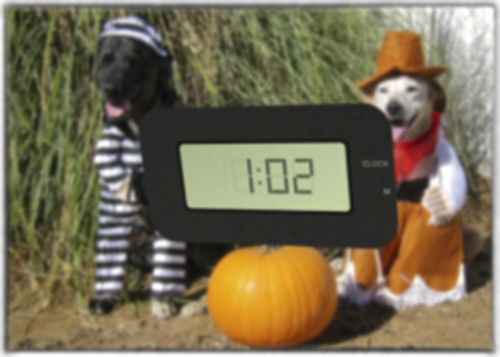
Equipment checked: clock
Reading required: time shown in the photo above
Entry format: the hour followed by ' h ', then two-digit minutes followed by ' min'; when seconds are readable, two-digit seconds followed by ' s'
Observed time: 1 h 02 min
